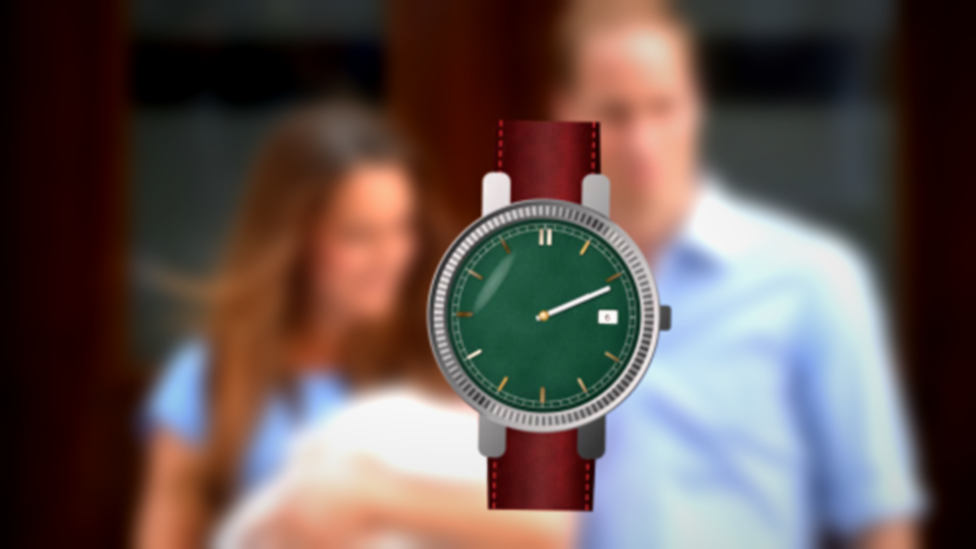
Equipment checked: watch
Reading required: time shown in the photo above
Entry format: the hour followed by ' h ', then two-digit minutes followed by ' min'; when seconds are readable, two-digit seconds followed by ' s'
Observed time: 2 h 11 min
